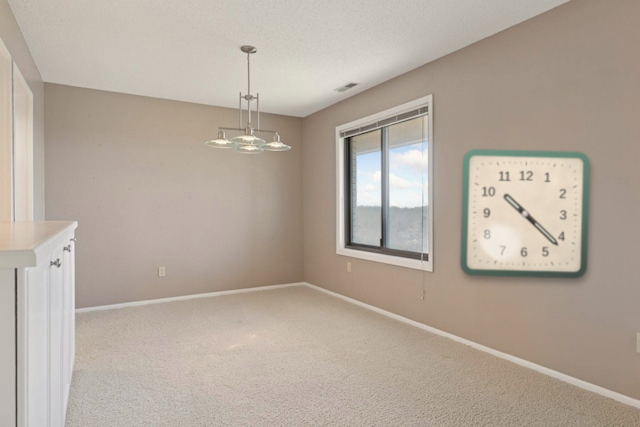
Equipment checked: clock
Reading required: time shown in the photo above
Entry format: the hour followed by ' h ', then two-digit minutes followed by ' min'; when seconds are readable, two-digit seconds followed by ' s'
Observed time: 10 h 22 min
